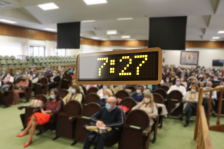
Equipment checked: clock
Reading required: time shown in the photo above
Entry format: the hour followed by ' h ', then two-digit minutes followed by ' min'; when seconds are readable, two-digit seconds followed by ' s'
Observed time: 7 h 27 min
